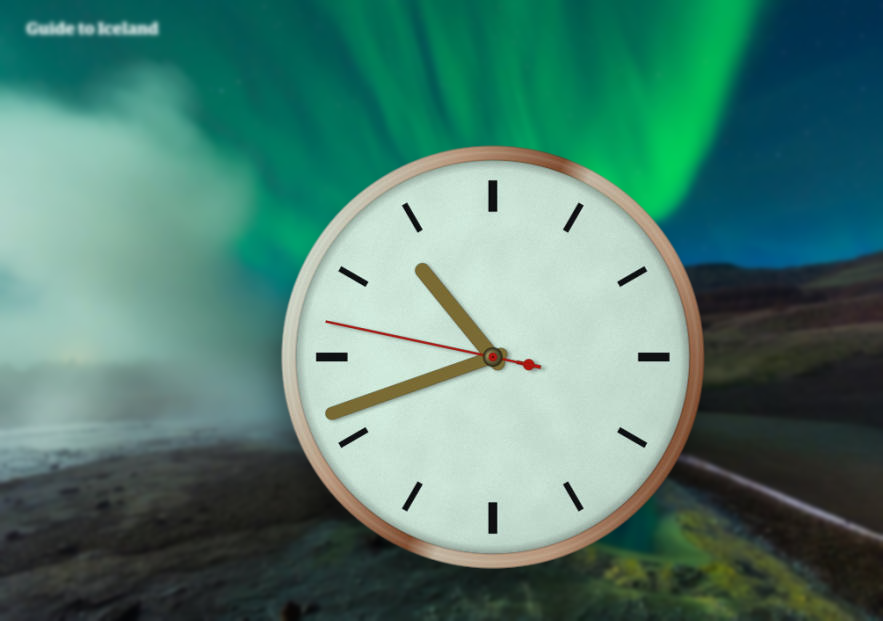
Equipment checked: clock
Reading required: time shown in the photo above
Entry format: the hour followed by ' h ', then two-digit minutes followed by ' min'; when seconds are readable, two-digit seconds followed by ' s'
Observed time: 10 h 41 min 47 s
